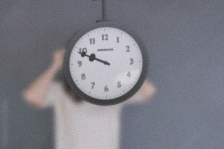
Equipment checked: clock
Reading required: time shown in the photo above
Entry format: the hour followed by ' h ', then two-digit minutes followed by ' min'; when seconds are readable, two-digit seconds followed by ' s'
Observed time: 9 h 49 min
